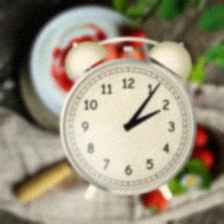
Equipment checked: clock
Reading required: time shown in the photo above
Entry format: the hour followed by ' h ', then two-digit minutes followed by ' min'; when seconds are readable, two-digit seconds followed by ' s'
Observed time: 2 h 06 min
